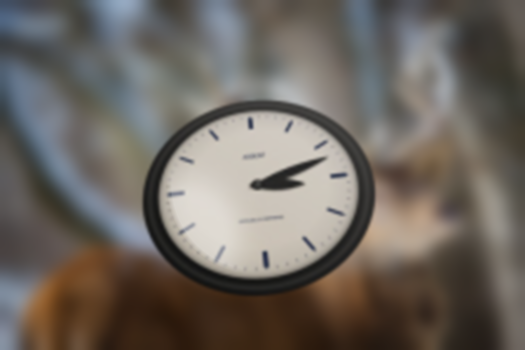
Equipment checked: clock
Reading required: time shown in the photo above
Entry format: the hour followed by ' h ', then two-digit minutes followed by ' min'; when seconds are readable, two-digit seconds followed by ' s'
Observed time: 3 h 12 min
